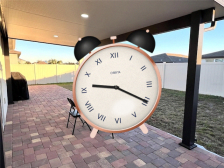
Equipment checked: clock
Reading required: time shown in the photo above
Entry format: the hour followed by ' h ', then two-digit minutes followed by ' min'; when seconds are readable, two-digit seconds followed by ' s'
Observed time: 9 h 20 min
